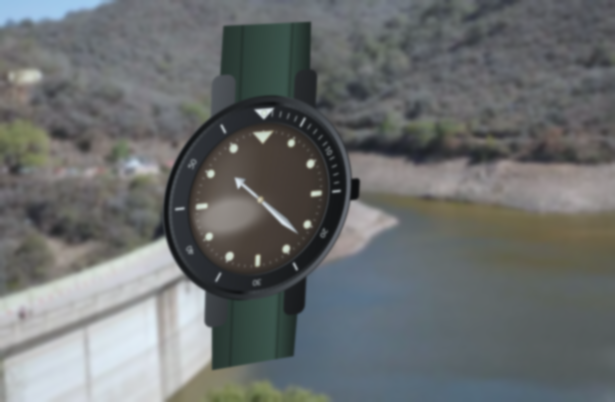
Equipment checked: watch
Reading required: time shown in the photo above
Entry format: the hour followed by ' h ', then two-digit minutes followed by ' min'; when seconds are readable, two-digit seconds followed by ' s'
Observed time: 10 h 22 min
